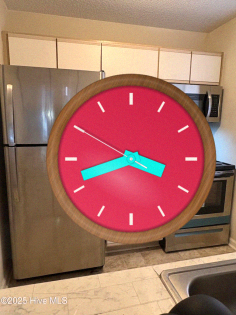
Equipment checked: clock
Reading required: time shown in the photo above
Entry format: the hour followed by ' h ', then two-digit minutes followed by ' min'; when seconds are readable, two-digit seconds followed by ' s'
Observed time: 3 h 41 min 50 s
